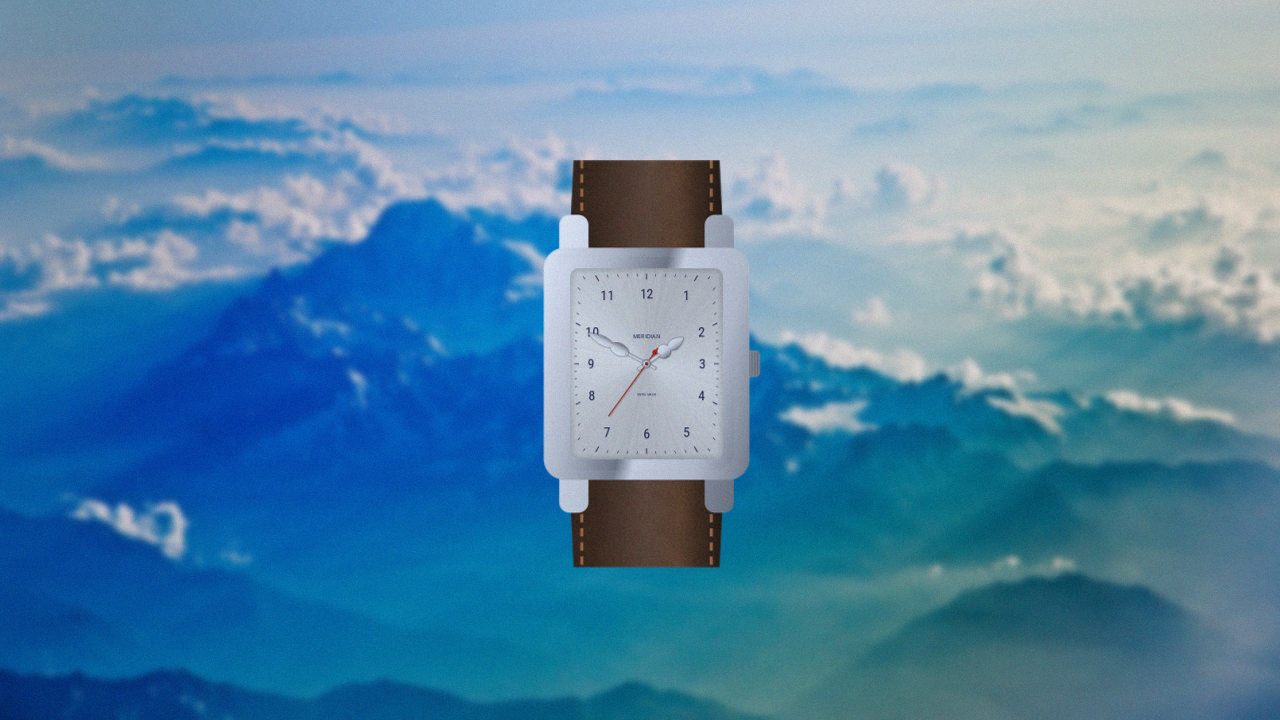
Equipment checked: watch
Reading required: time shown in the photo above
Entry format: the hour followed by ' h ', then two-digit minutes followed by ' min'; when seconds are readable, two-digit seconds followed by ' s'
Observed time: 1 h 49 min 36 s
